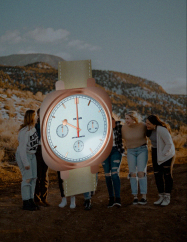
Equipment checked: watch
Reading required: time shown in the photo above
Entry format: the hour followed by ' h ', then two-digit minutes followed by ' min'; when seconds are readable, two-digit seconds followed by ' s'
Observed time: 10 h 00 min
